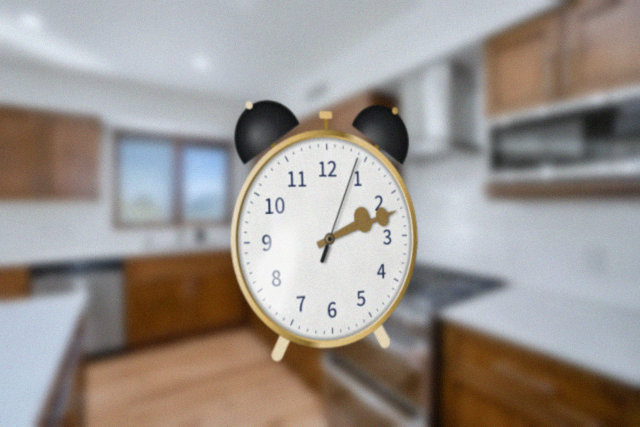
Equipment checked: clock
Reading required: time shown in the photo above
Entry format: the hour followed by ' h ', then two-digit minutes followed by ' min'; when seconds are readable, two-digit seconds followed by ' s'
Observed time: 2 h 12 min 04 s
